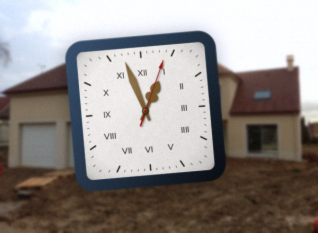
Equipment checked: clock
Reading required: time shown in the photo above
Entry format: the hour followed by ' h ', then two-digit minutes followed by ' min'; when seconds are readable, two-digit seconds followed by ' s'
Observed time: 12 h 57 min 04 s
